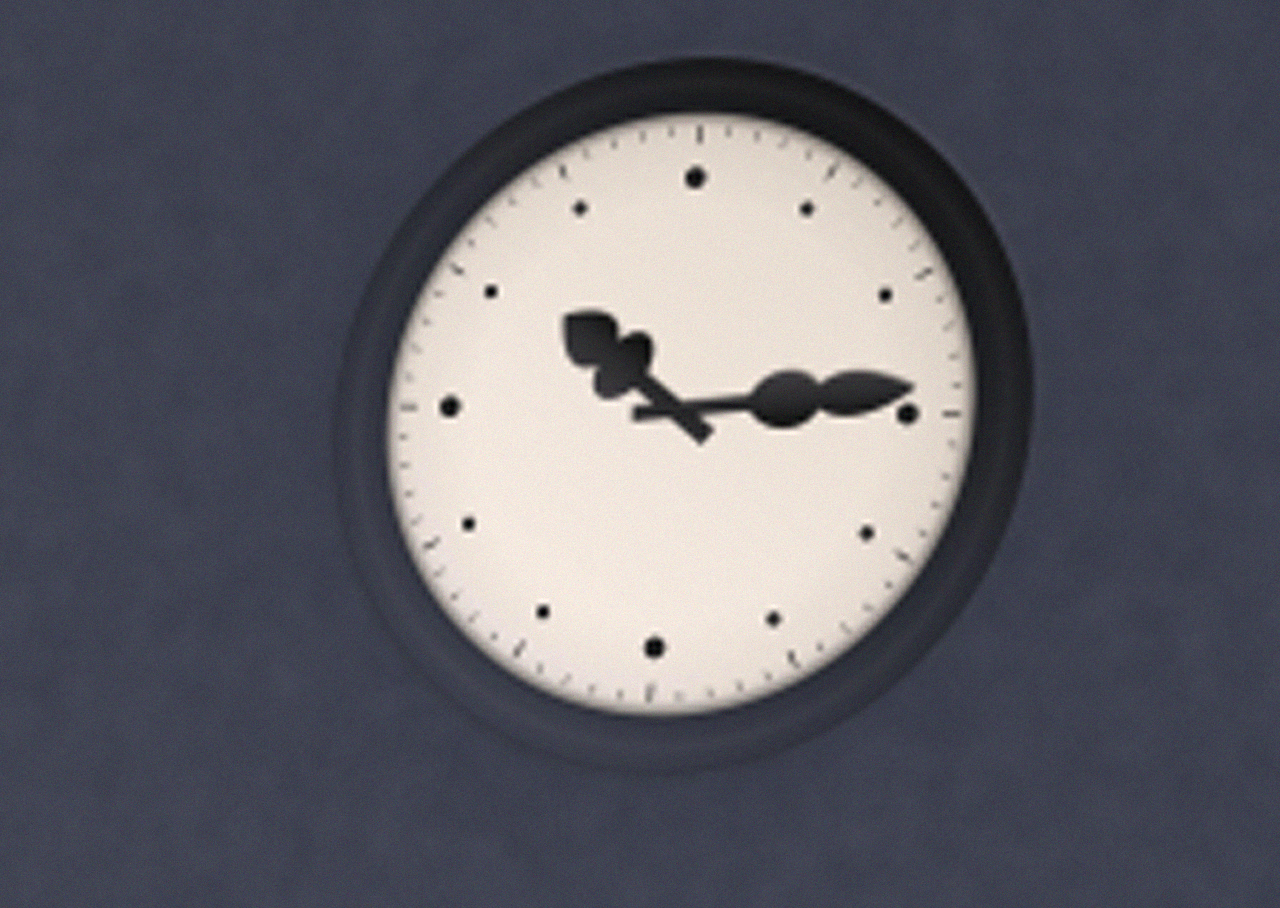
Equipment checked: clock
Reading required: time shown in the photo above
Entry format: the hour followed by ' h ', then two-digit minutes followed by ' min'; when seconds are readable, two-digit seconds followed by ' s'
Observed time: 10 h 14 min
